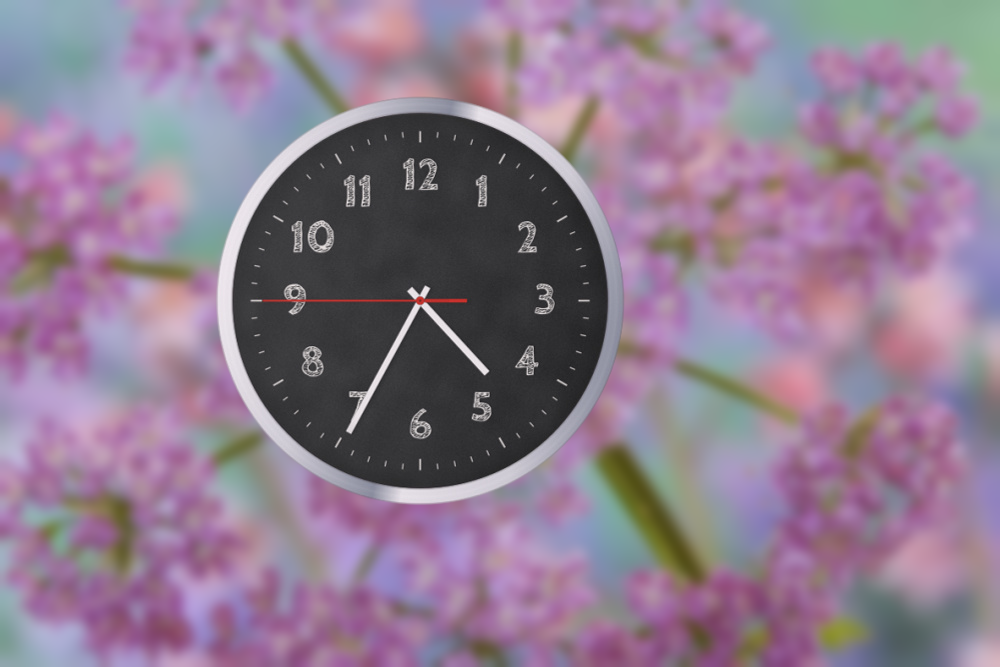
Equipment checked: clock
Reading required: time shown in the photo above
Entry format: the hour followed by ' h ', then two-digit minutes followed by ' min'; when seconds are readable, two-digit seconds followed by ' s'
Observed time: 4 h 34 min 45 s
